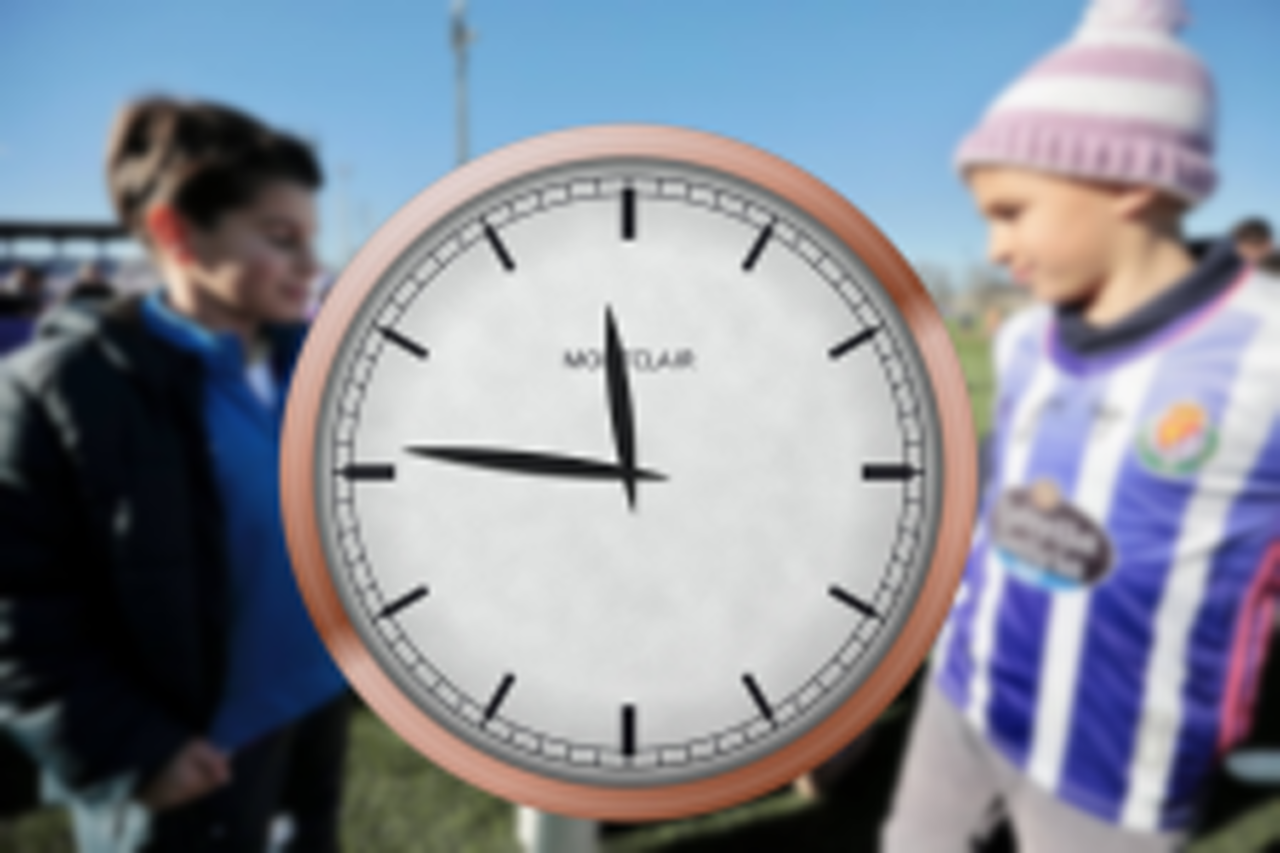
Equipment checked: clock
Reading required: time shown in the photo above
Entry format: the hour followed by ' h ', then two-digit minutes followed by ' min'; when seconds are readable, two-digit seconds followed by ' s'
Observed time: 11 h 46 min
